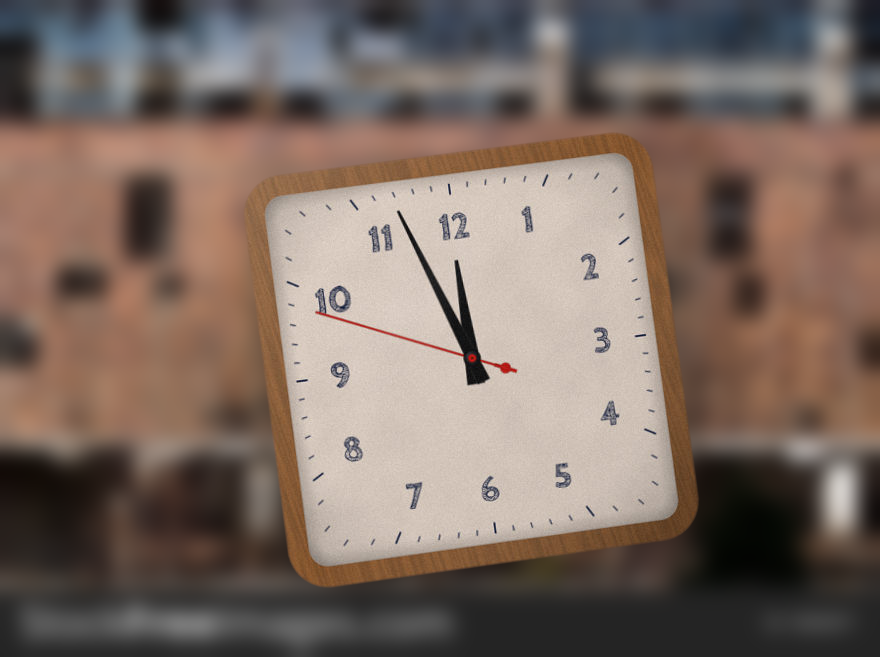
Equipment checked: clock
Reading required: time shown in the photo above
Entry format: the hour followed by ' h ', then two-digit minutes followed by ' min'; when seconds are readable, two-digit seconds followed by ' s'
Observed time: 11 h 56 min 49 s
